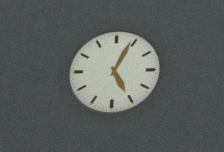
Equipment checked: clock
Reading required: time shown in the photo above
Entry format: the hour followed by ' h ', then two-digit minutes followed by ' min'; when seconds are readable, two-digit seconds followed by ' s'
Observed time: 5 h 04 min
